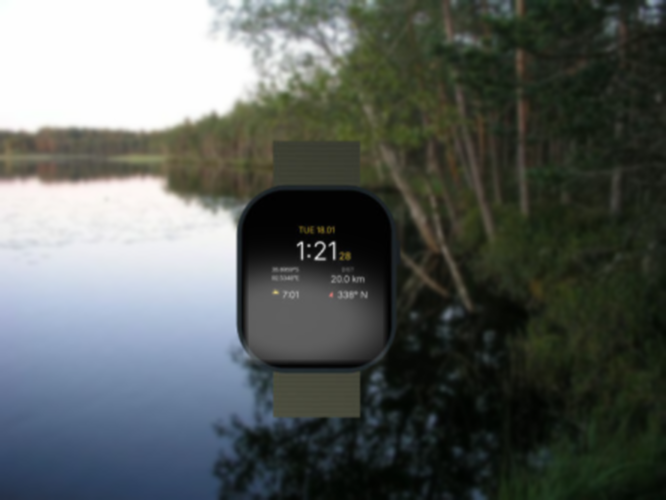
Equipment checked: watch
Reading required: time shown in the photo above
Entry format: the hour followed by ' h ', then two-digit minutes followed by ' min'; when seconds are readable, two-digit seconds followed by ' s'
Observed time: 1 h 21 min
